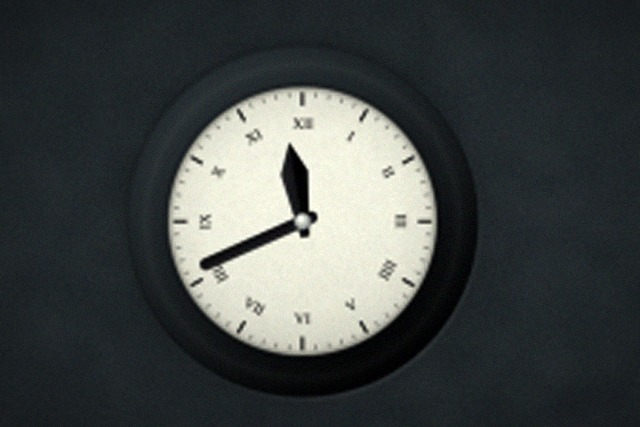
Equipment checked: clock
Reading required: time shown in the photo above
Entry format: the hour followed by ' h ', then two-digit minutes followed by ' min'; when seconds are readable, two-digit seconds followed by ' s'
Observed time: 11 h 41 min
